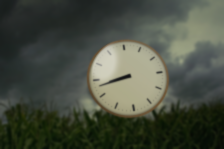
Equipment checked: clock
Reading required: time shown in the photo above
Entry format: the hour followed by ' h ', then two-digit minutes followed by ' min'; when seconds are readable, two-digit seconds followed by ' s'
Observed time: 8 h 43 min
